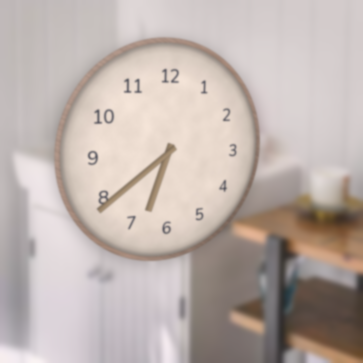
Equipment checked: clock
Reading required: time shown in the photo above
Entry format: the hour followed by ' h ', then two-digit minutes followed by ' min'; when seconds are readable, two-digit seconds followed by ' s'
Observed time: 6 h 39 min
